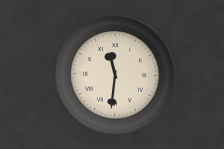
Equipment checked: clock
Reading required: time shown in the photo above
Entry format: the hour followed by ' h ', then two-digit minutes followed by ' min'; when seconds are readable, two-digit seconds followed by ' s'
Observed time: 11 h 31 min
